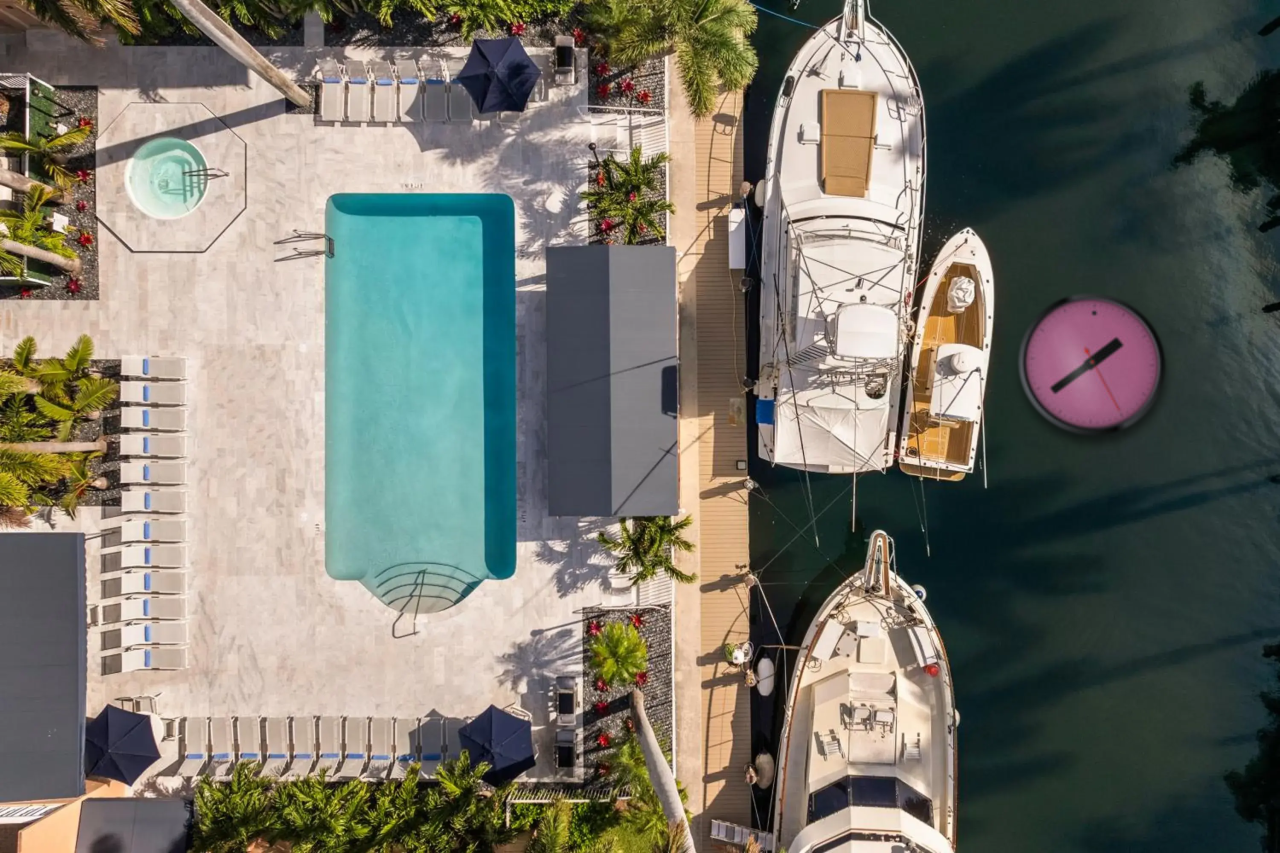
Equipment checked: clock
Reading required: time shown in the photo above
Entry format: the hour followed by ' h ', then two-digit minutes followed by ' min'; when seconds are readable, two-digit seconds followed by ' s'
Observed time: 1 h 38 min 25 s
